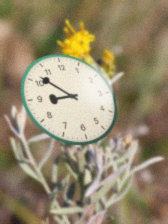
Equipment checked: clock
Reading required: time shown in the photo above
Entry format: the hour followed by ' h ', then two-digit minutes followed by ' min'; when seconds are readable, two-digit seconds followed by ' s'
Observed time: 8 h 52 min
